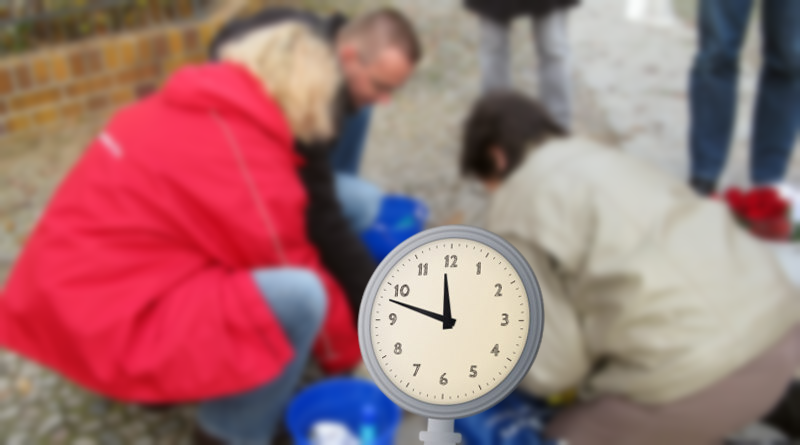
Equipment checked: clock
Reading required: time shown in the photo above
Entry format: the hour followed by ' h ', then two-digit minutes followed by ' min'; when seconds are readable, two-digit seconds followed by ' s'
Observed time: 11 h 48 min
